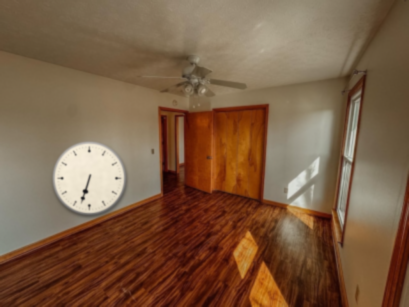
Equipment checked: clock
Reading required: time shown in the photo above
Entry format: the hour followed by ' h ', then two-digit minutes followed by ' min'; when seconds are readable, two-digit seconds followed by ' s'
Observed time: 6 h 33 min
